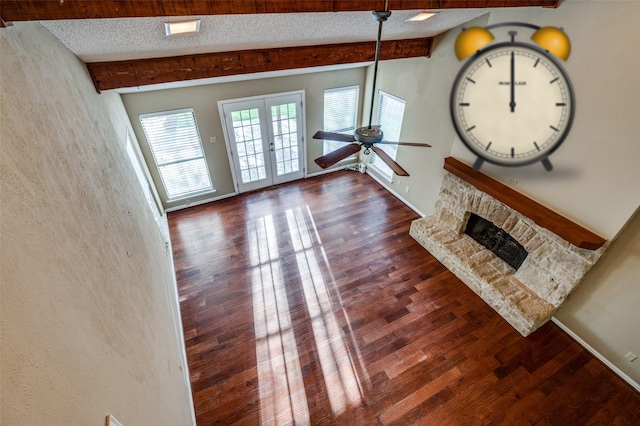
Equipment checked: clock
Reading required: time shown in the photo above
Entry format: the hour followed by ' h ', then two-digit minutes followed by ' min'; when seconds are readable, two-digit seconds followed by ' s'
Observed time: 12 h 00 min
